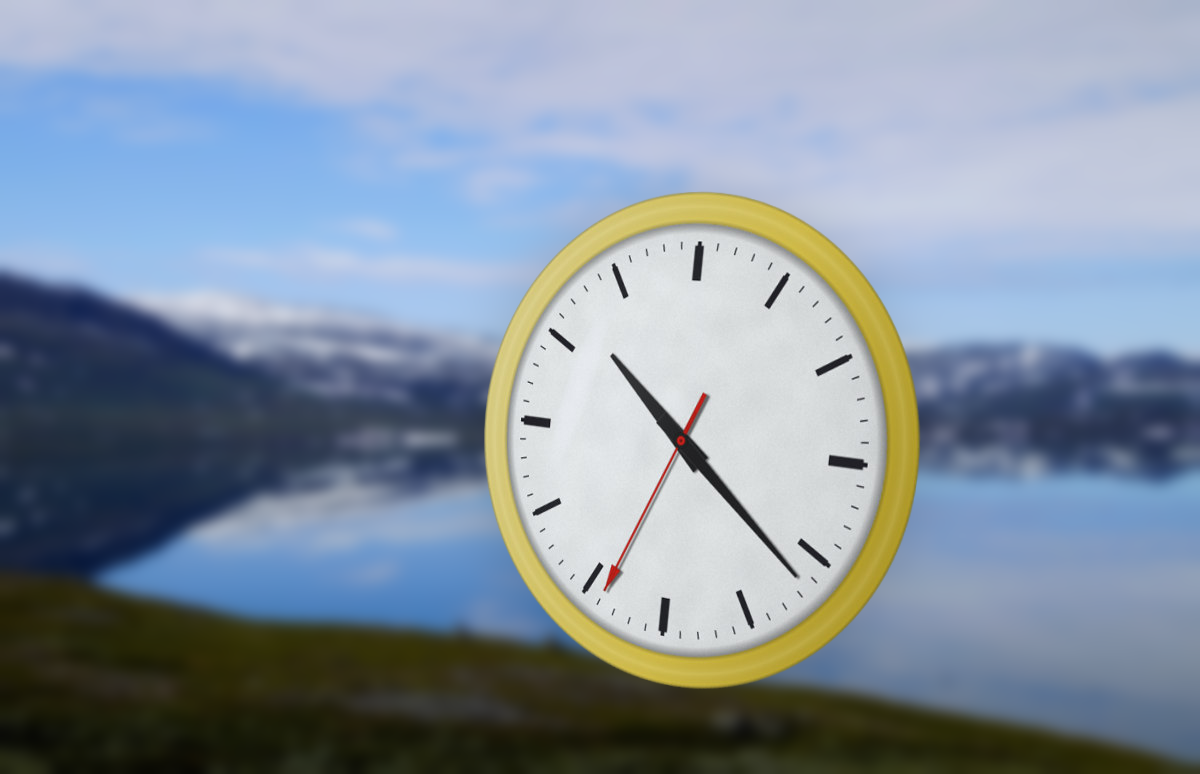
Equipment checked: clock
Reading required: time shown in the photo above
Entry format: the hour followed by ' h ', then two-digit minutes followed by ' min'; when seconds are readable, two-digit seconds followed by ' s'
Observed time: 10 h 21 min 34 s
